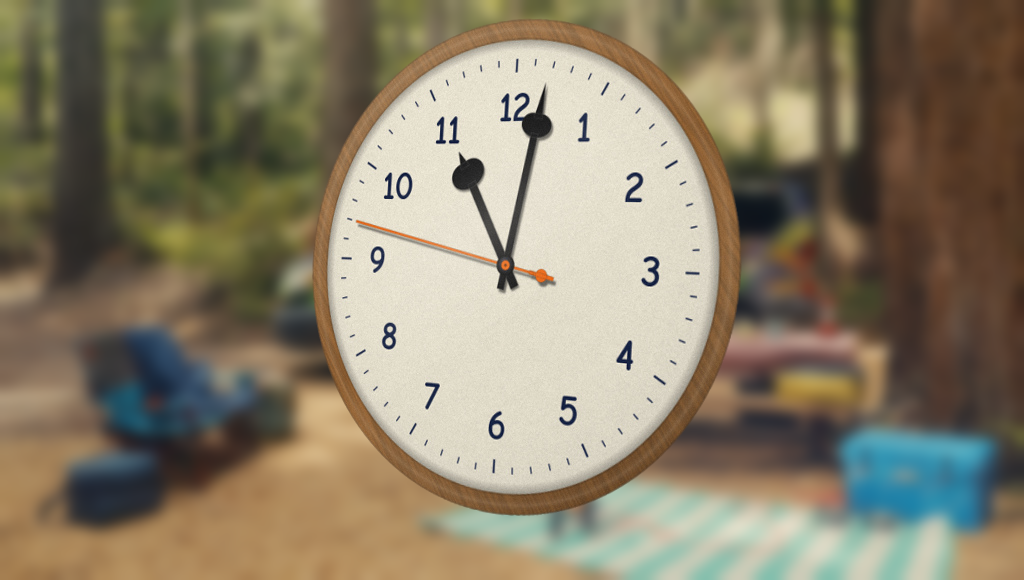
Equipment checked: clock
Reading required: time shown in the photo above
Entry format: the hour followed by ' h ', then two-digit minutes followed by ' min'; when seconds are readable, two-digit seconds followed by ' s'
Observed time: 11 h 01 min 47 s
